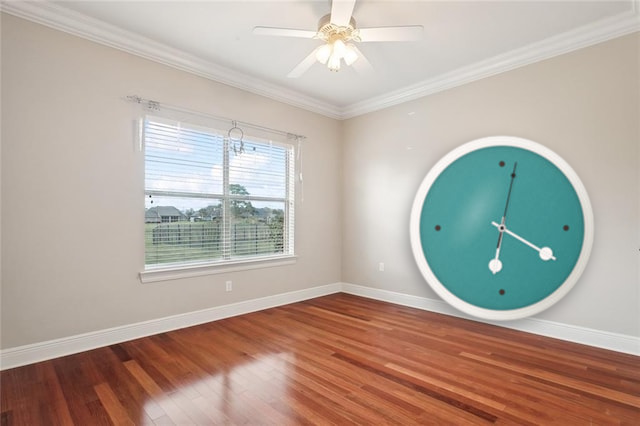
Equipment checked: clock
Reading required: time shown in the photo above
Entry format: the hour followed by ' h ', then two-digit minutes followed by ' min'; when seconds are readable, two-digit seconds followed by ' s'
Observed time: 6 h 20 min 02 s
